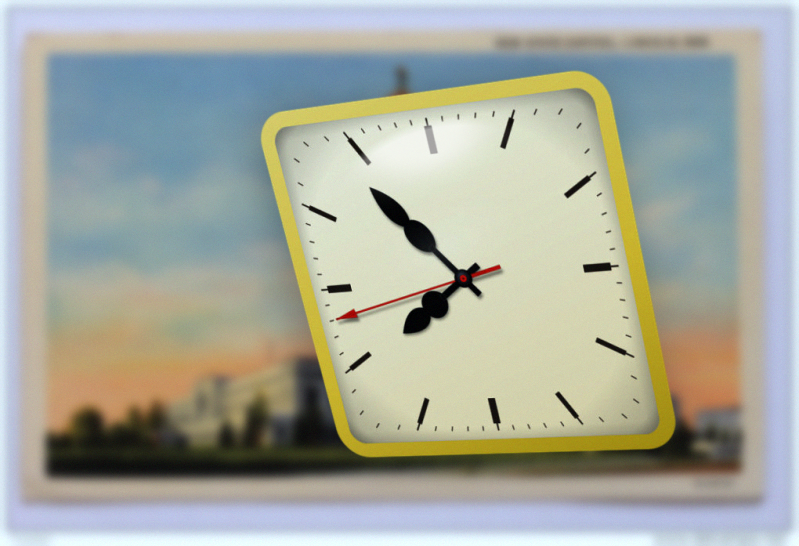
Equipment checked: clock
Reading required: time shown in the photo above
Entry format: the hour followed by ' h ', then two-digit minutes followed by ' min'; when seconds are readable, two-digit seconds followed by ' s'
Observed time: 7 h 53 min 43 s
